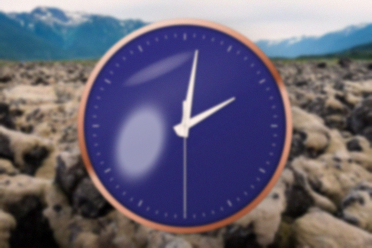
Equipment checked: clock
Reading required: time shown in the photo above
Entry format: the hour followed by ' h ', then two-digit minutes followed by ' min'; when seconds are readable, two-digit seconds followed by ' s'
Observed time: 2 h 01 min 30 s
